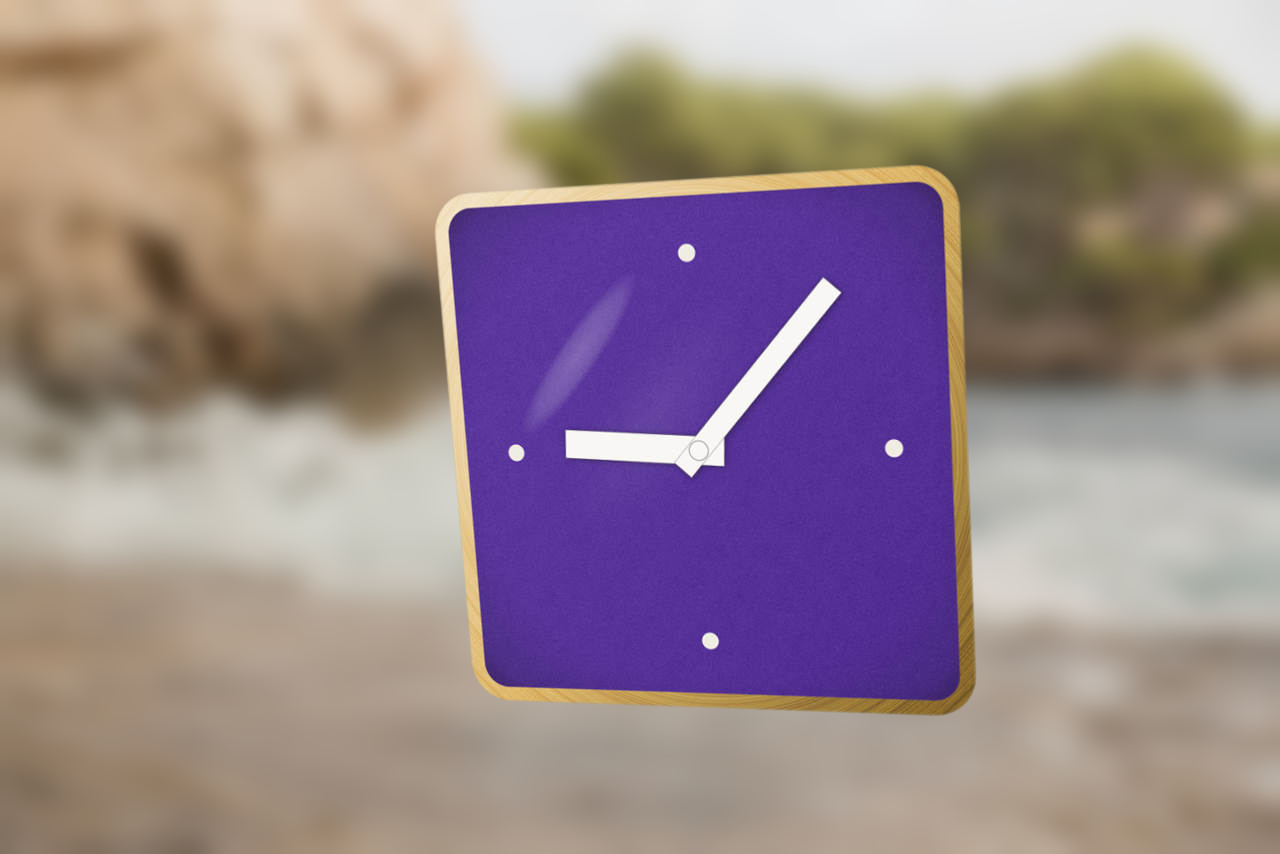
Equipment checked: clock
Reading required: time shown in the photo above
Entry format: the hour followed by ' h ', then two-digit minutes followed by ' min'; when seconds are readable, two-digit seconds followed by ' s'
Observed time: 9 h 07 min
